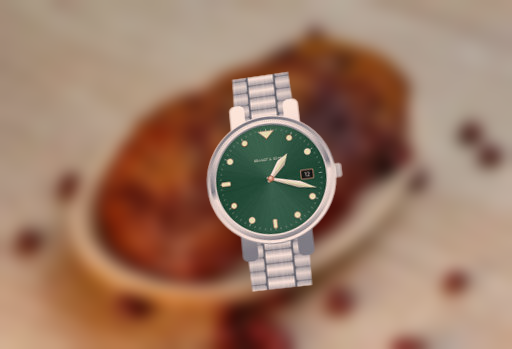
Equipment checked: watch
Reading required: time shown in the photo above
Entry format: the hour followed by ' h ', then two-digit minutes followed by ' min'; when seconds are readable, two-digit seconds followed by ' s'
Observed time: 1 h 18 min
